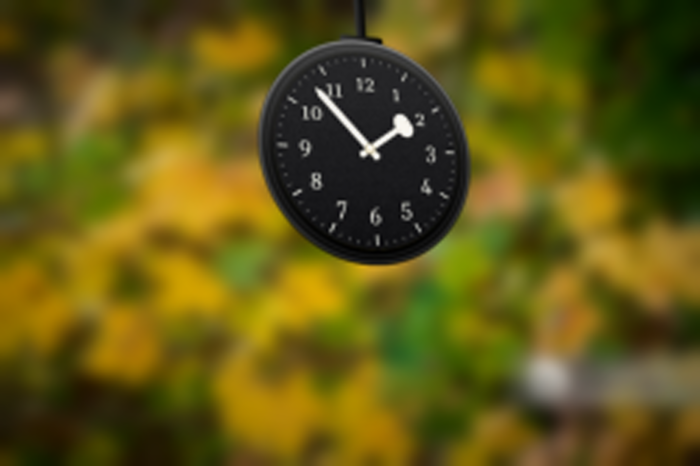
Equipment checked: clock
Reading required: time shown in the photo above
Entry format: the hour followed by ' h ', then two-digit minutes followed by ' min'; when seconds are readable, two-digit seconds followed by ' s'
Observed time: 1 h 53 min
